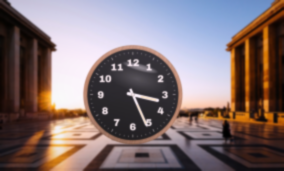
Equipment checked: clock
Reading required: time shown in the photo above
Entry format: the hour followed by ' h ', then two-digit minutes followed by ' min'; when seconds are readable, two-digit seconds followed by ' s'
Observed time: 3 h 26 min
